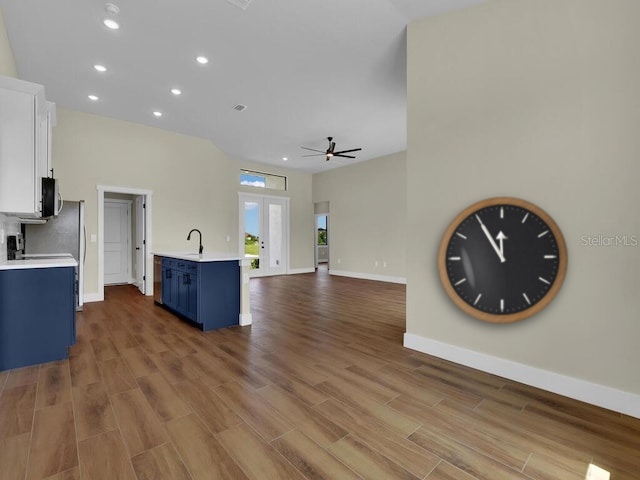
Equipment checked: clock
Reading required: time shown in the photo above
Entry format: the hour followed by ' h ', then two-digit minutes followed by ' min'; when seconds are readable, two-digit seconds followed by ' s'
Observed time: 11 h 55 min
